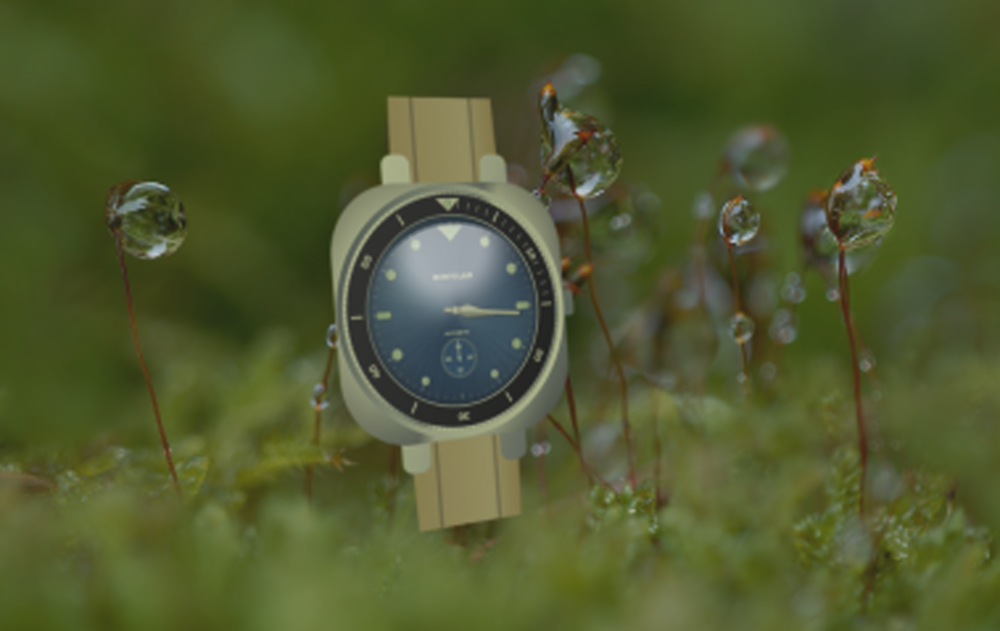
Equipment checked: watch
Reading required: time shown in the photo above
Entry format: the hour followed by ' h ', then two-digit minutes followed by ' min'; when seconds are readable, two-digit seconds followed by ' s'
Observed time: 3 h 16 min
